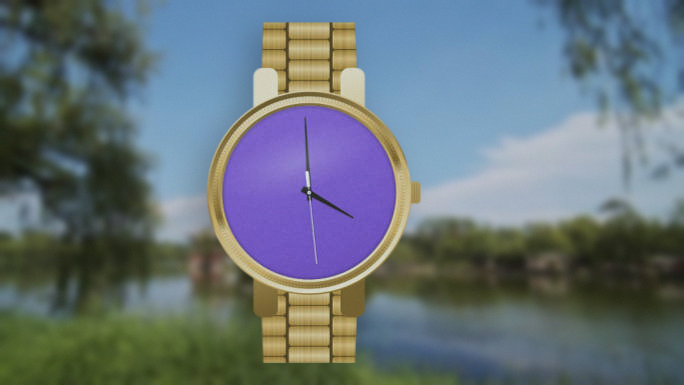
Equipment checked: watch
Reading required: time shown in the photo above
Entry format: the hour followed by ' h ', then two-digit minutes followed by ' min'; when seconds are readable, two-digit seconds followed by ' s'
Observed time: 3 h 59 min 29 s
